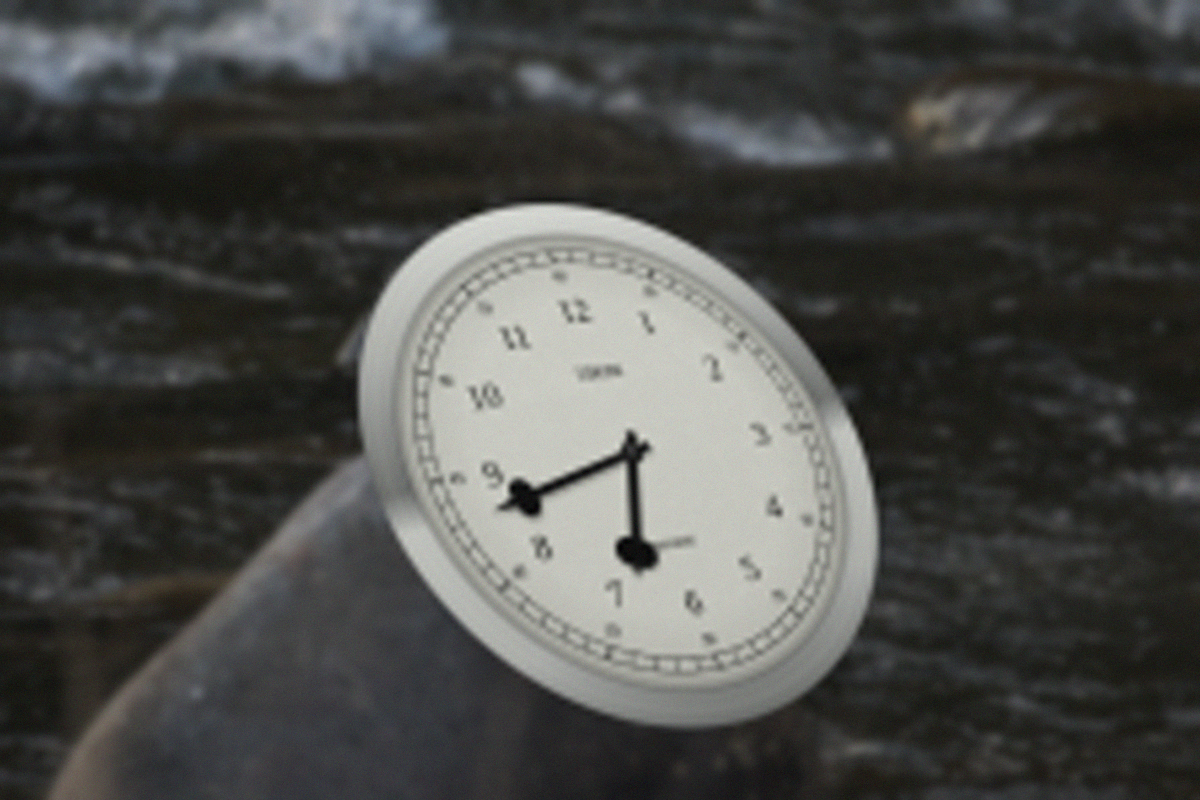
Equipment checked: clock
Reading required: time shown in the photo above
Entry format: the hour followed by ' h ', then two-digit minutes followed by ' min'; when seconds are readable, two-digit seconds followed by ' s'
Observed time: 6 h 43 min
